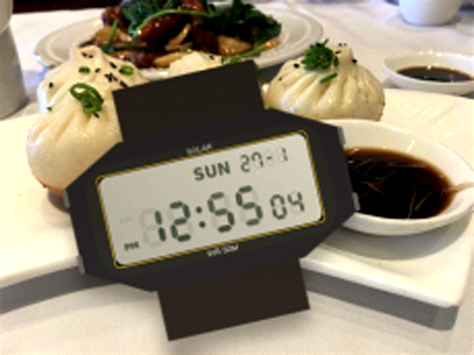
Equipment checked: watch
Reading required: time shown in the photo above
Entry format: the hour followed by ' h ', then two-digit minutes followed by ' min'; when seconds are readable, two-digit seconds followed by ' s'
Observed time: 12 h 55 min 04 s
